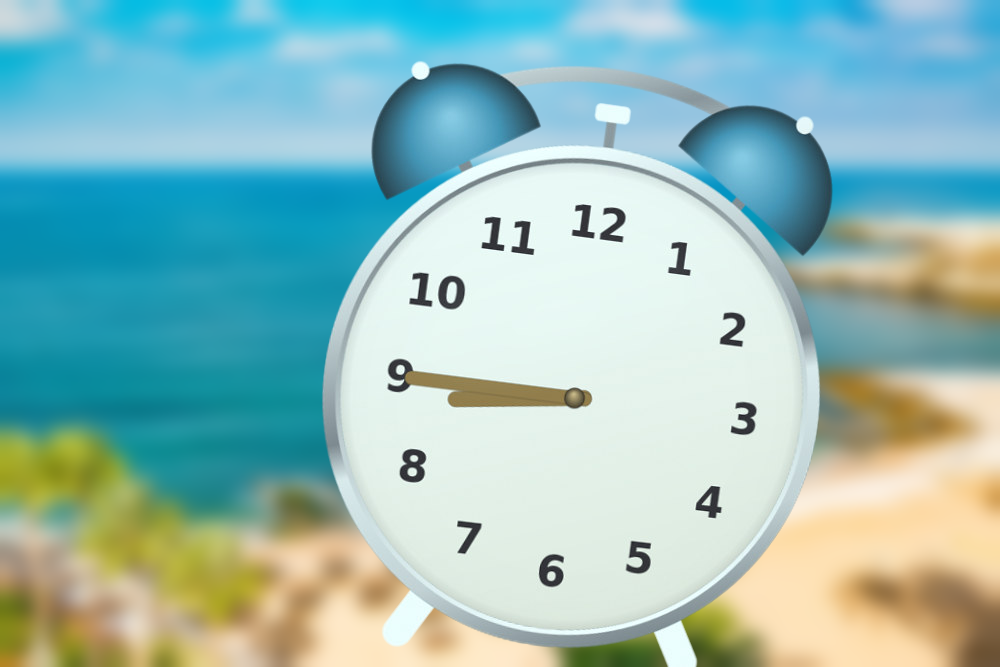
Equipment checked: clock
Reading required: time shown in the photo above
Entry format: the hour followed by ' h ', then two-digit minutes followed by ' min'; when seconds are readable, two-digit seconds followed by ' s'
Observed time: 8 h 45 min
